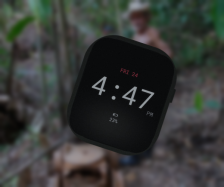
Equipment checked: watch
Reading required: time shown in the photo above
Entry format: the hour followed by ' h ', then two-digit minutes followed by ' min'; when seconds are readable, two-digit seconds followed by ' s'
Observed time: 4 h 47 min
